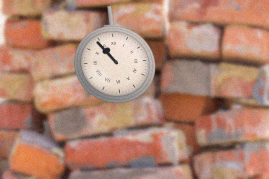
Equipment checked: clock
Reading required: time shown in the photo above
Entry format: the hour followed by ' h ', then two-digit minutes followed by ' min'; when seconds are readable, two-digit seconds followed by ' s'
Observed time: 10 h 54 min
